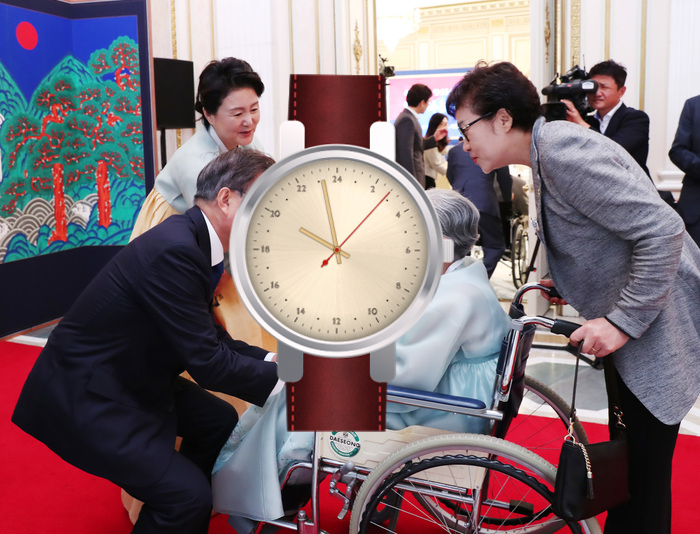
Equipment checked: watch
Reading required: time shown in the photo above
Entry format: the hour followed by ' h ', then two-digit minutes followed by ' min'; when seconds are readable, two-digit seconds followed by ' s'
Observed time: 19 h 58 min 07 s
